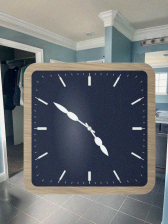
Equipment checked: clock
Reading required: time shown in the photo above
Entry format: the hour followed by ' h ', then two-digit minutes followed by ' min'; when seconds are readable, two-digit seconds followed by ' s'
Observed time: 4 h 51 min
